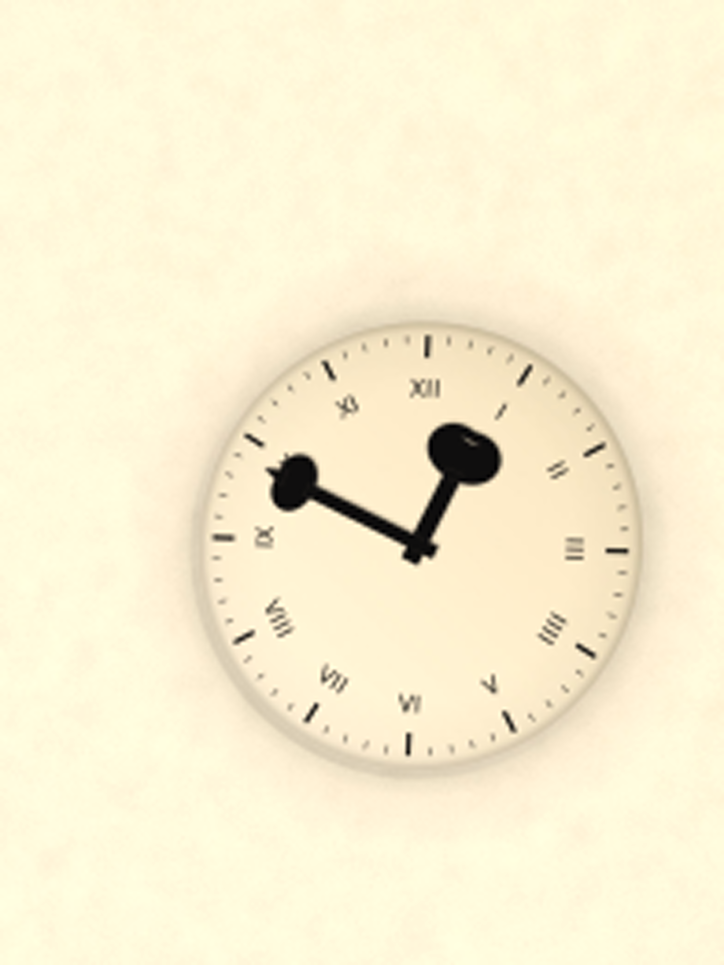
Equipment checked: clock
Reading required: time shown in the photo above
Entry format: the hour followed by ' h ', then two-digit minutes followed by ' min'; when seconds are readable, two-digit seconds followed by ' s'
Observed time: 12 h 49 min
